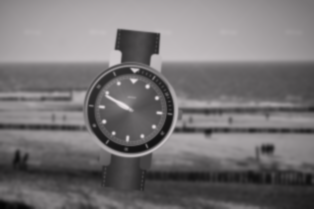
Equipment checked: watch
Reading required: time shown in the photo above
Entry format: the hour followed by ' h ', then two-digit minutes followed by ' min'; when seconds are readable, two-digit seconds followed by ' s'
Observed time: 9 h 49 min
